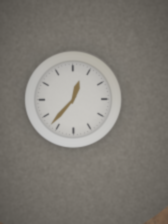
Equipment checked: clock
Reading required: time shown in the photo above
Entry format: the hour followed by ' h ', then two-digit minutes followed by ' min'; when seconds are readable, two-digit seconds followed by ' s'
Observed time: 12 h 37 min
